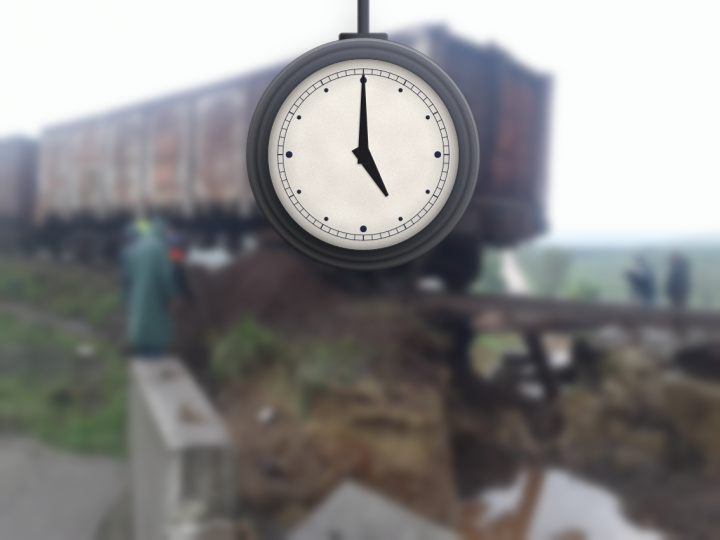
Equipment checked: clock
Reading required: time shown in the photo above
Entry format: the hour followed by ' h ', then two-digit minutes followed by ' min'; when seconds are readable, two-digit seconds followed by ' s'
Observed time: 5 h 00 min
